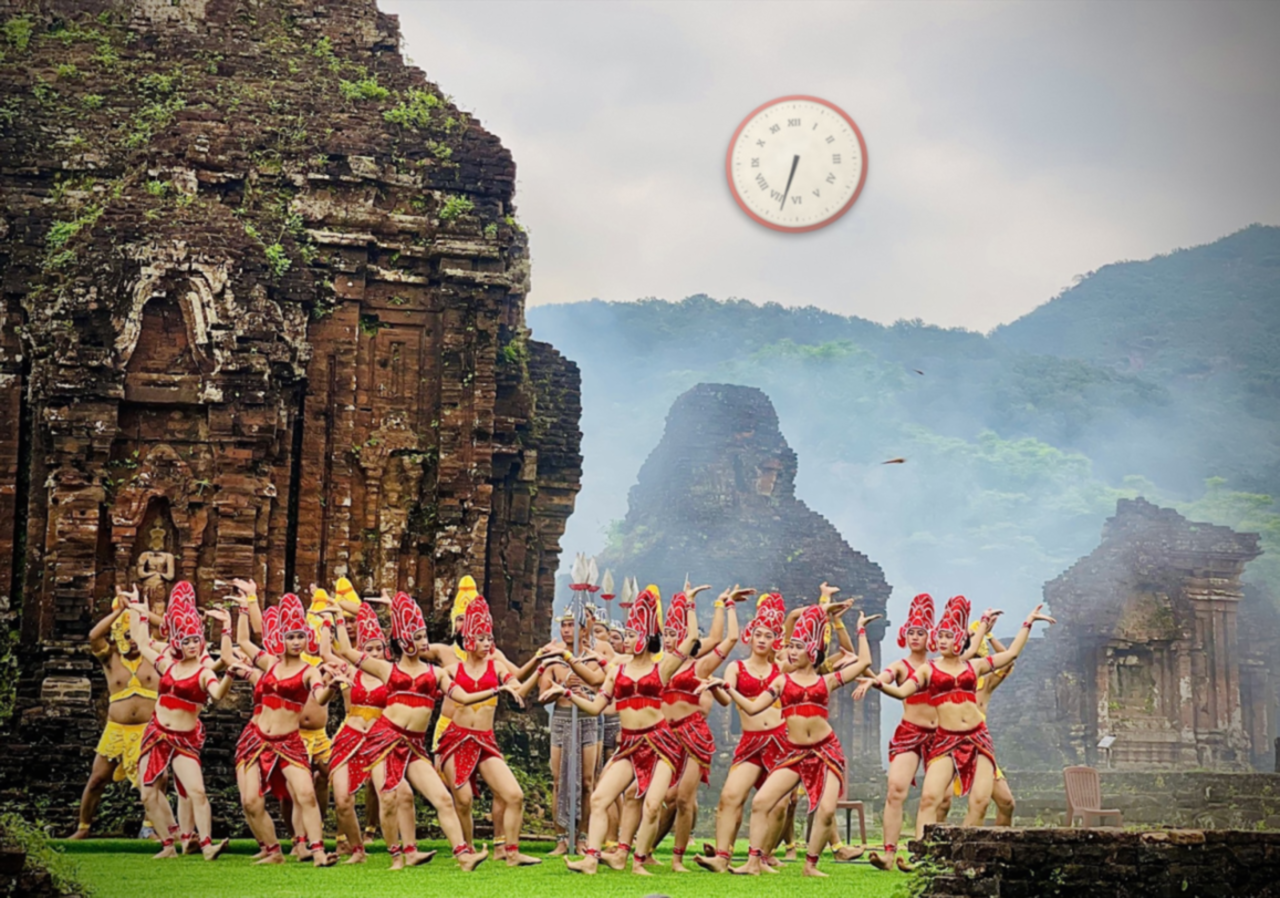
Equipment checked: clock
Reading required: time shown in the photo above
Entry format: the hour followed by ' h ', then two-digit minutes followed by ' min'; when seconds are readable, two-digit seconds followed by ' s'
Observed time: 6 h 33 min
